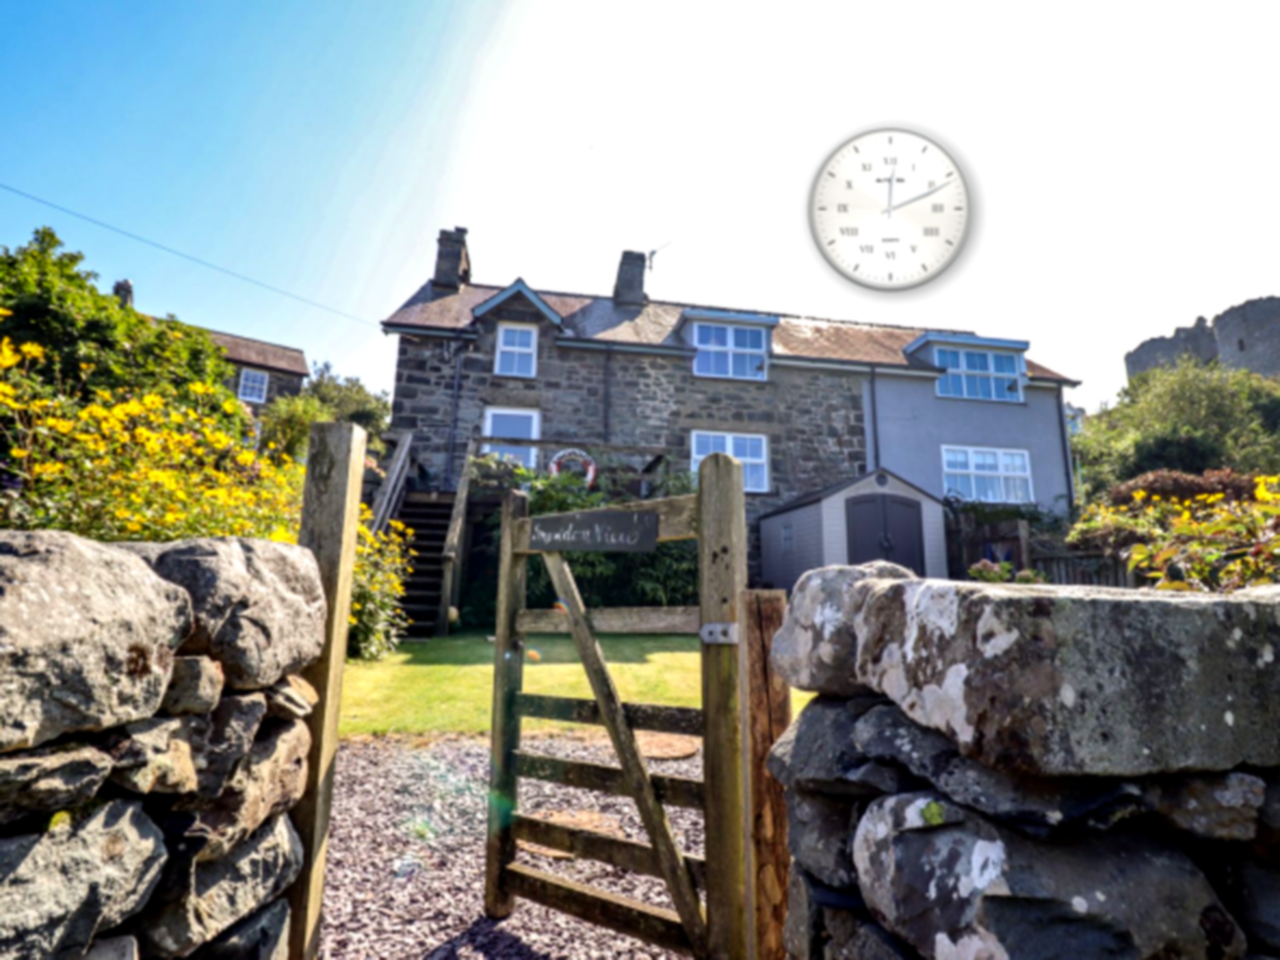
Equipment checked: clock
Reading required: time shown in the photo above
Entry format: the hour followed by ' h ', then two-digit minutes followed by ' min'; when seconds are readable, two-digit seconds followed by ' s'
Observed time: 12 h 11 min
